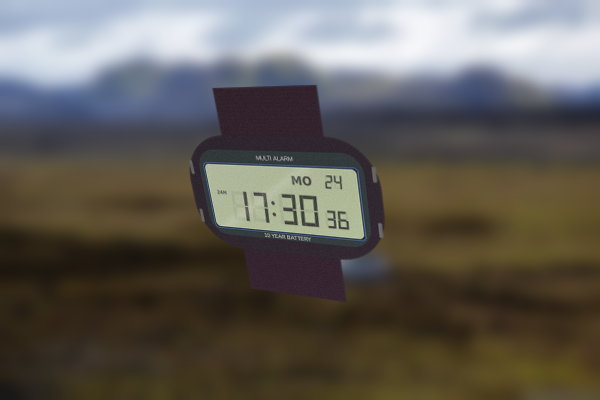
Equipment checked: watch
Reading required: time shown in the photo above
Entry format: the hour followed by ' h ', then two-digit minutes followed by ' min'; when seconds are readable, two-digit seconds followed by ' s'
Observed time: 17 h 30 min 36 s
